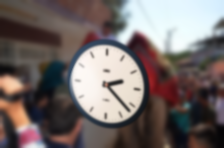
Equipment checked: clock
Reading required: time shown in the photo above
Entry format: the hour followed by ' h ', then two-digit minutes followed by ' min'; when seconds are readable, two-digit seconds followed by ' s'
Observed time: 2 h 22 min
